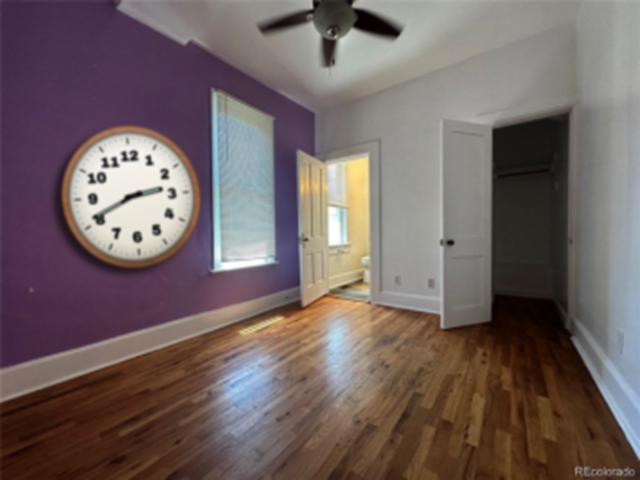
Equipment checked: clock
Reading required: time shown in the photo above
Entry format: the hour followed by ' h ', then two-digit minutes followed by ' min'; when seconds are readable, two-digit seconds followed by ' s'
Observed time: 2 h 41 min
